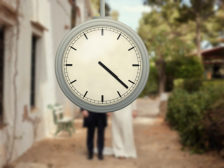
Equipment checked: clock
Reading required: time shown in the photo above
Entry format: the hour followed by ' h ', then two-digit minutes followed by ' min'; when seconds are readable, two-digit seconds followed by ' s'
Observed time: 4 h 22 min
